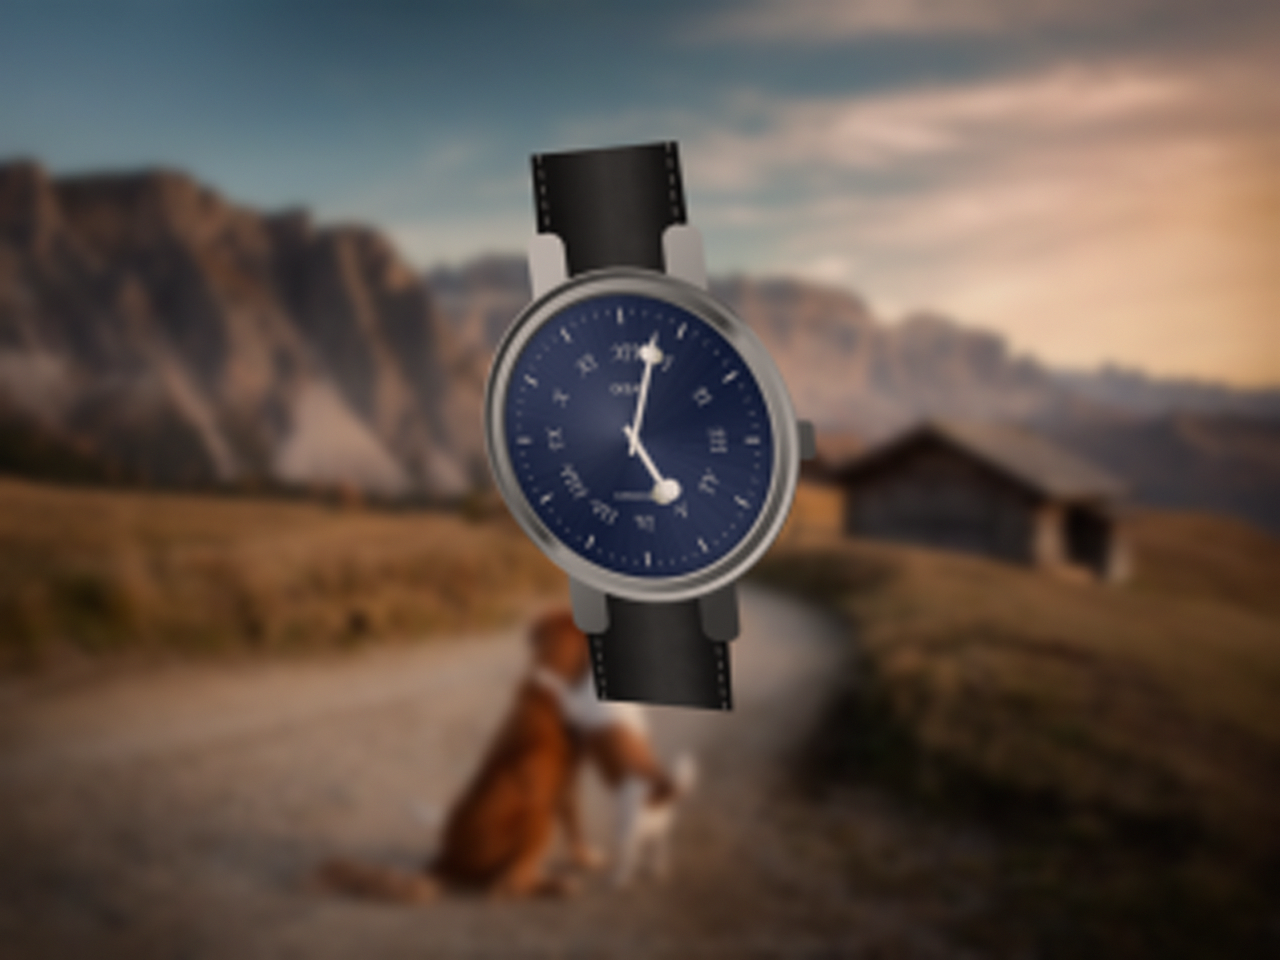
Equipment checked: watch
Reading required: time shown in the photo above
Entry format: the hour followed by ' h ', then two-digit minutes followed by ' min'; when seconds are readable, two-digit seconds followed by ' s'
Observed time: 5 h 03 min
